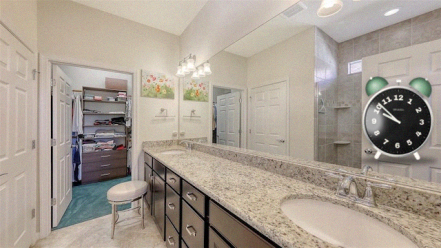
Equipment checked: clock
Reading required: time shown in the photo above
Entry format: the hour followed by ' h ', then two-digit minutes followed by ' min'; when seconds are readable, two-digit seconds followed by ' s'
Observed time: 9 h 52 min
